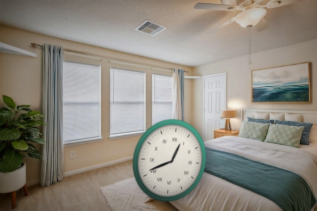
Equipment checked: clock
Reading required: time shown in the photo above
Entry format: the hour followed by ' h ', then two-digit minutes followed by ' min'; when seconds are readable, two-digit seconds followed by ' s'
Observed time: 12 h 41 min
